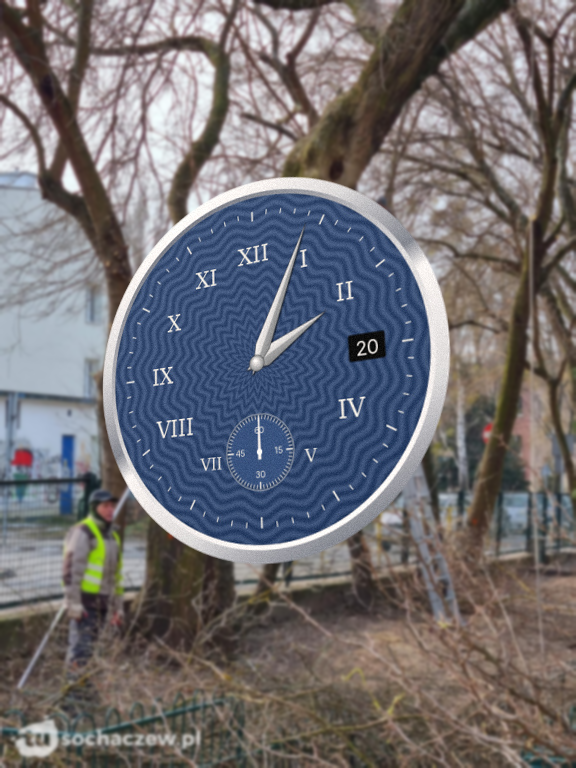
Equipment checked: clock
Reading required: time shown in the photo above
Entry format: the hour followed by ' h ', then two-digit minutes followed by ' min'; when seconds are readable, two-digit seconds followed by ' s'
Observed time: 2 h 04 min 00 s
